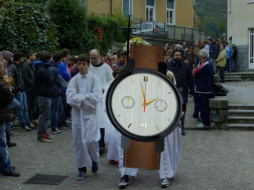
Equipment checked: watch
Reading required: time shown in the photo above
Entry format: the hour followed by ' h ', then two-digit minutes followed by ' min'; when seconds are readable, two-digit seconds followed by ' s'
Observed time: 1 h 58 min
